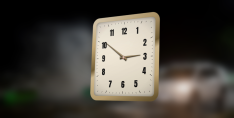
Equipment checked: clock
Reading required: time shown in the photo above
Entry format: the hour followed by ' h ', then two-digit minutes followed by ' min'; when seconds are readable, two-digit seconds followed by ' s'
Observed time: 2 h 51 min
